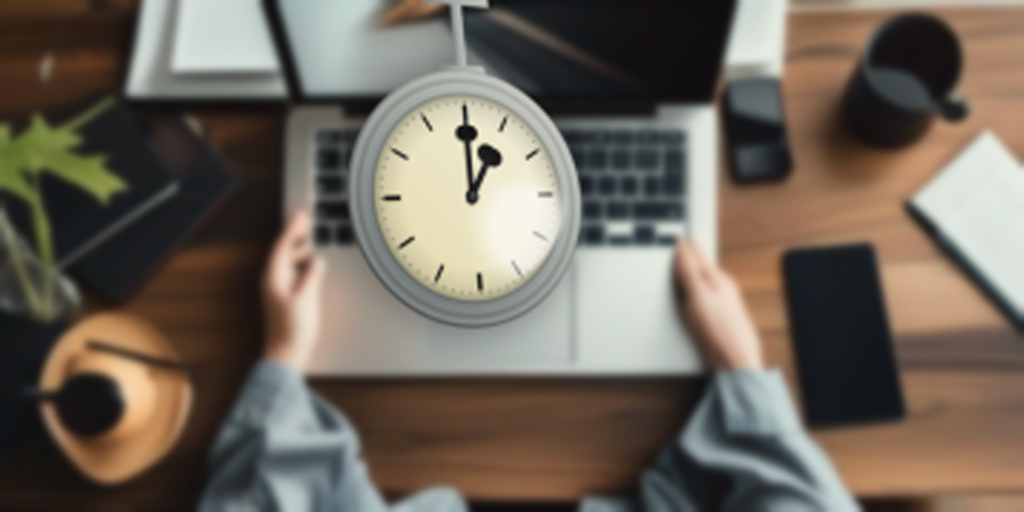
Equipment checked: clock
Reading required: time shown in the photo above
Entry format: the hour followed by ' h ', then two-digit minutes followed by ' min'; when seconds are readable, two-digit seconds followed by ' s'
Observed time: 1 h 00 min
